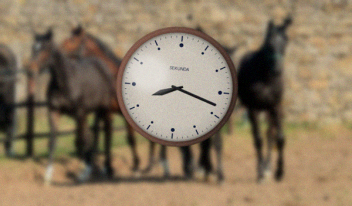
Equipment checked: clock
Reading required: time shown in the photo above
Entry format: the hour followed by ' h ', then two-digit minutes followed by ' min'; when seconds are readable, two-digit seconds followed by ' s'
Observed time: 8 h 18 min
